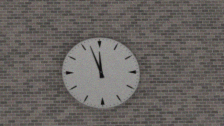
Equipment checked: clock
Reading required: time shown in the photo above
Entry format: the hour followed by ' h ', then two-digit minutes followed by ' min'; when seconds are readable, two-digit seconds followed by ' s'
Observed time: 11 h 57 min
